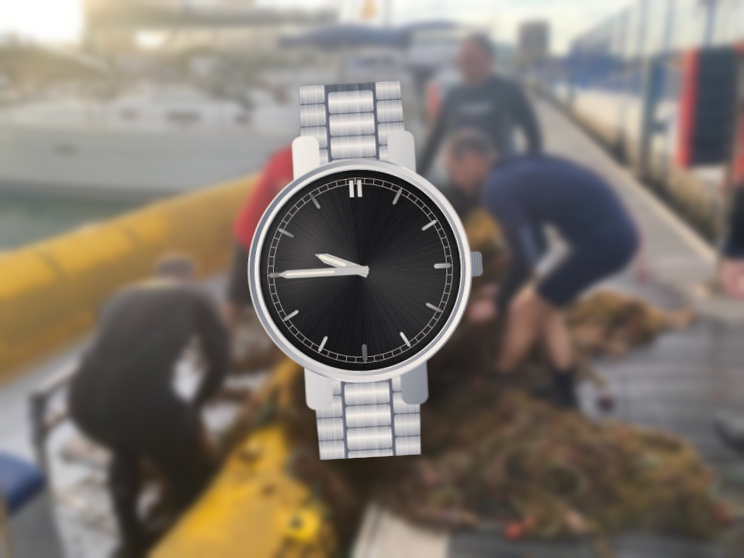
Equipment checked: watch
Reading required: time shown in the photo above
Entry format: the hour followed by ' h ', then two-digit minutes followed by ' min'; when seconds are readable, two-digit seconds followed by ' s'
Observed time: 9 h 45 min
